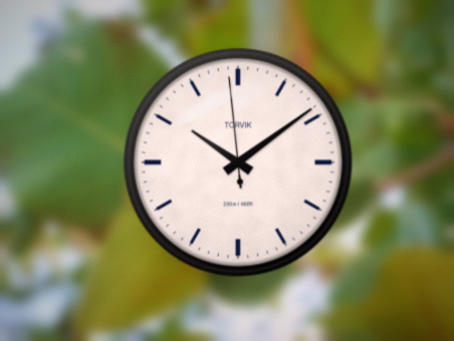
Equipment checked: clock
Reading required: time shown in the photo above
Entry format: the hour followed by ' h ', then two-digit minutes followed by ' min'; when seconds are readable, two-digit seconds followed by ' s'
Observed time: 10 h 08 min 59 s
